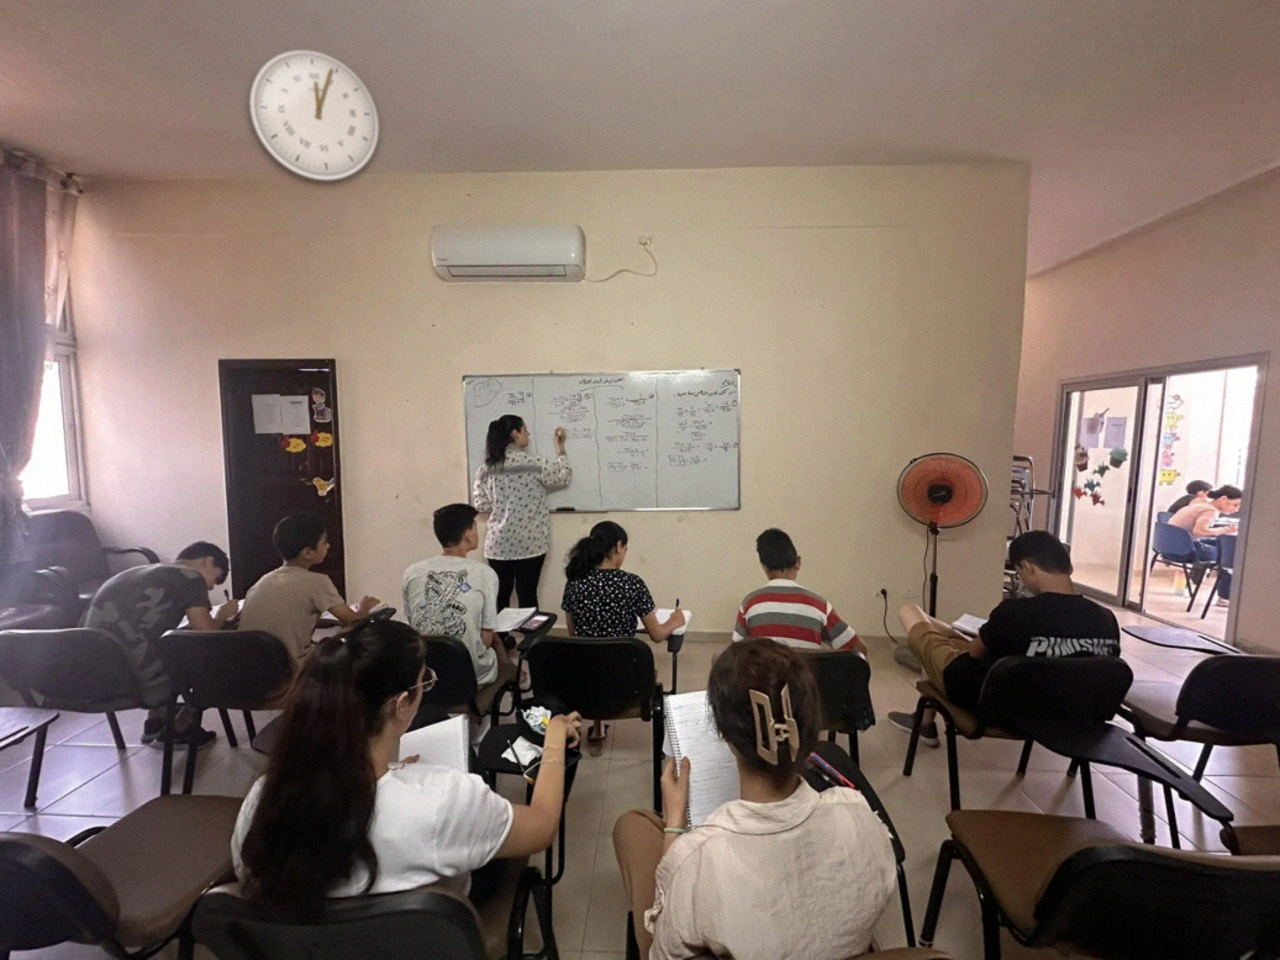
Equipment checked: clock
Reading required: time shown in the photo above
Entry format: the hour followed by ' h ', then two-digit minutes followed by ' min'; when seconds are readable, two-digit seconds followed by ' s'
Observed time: 12 h 04 min
